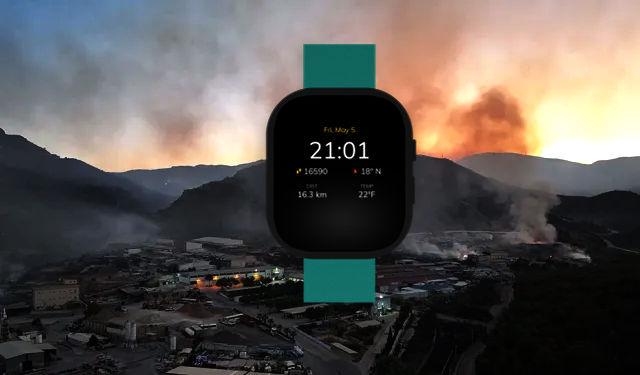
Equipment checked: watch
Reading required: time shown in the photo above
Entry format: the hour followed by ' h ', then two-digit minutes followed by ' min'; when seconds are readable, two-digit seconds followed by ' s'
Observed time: 21 h 01 min
